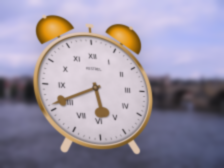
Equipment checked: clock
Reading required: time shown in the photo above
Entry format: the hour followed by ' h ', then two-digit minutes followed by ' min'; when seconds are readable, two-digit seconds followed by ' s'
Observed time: 5 h 41 min
